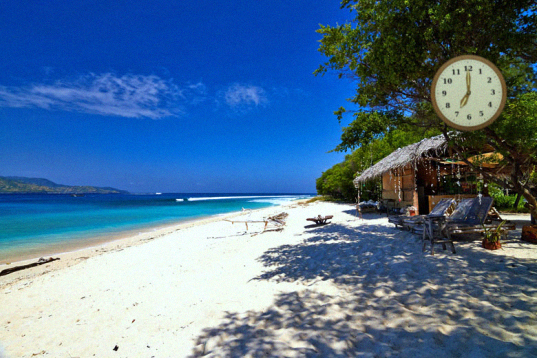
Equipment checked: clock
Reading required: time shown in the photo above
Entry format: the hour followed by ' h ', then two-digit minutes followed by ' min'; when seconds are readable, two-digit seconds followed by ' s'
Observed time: 7 h 00 min
